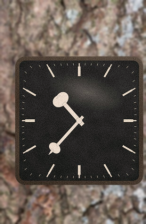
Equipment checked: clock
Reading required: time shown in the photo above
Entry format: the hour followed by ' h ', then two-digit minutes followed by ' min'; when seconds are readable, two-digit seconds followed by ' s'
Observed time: 10 h 37 min
